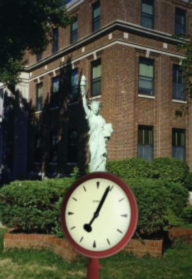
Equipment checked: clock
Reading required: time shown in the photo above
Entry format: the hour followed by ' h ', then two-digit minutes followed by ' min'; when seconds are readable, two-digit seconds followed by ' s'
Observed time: 7 h 04 min
